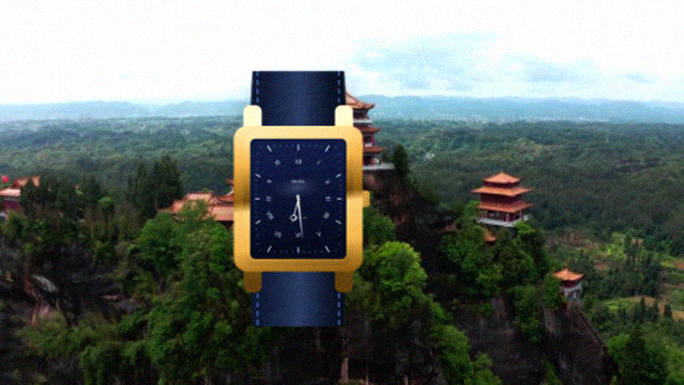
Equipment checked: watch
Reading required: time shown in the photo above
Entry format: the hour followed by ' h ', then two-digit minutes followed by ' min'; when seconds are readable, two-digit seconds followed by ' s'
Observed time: 6 h 29 min
